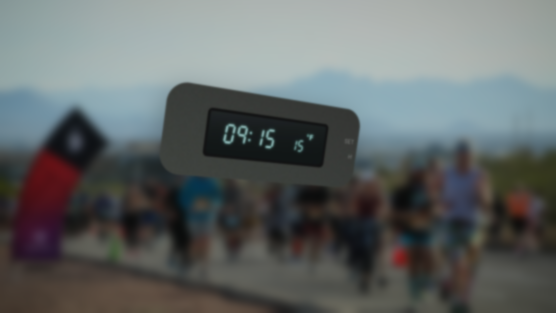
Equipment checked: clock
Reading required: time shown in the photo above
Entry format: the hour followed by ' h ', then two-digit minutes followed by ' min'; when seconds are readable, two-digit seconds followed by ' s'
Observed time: 9 h 15 min
